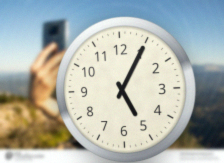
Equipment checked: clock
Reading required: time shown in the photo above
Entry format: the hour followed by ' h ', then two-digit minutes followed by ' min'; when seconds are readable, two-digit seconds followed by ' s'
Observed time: 5 h 05 min
